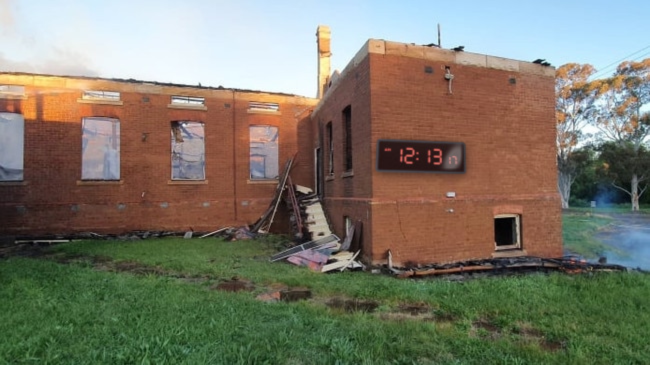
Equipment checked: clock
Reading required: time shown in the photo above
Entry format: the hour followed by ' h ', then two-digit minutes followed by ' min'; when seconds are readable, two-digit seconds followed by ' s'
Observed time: 12 h 13 min
